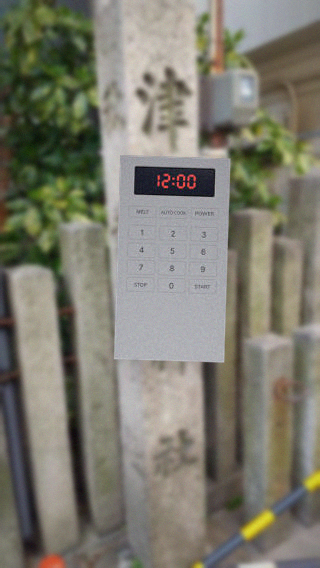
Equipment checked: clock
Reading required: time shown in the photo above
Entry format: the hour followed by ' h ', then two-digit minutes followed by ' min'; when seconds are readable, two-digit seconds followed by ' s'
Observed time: 12 h 00 min
